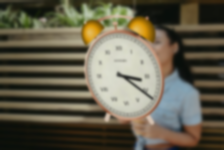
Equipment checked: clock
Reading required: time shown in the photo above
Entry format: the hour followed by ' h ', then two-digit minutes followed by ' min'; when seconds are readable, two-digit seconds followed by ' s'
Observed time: 3 h 21 min
